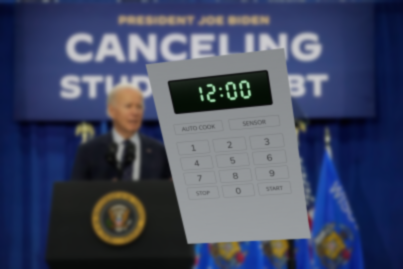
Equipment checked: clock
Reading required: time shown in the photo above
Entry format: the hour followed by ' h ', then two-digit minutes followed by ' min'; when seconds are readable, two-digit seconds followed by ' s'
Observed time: 12 h 00 min
